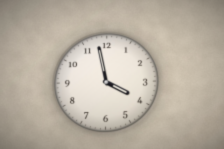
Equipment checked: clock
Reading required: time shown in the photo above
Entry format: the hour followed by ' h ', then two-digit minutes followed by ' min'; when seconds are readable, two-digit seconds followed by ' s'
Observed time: 3 h 58 min
